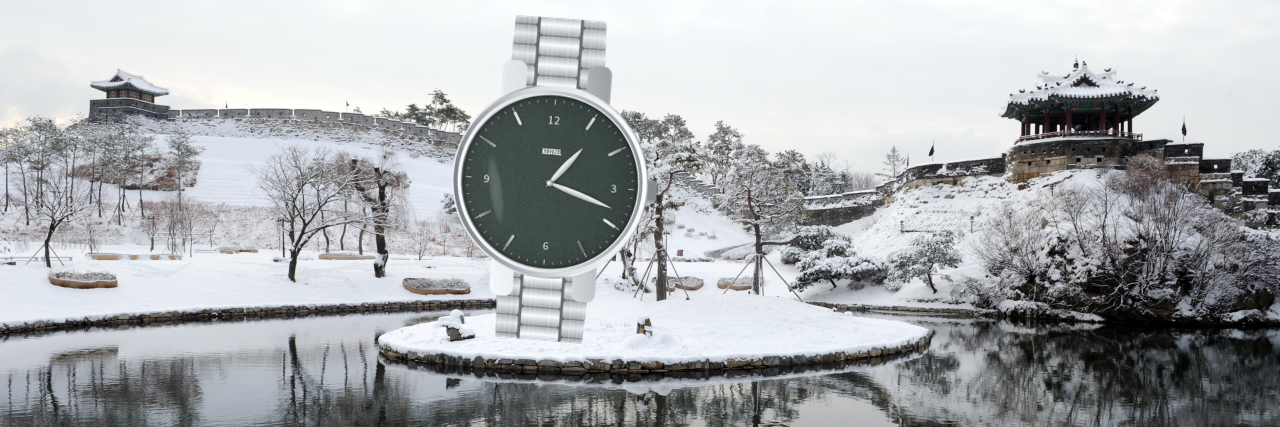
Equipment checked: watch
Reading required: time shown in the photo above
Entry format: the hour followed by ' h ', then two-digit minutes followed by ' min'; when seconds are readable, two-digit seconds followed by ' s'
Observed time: 1 h 18 min
